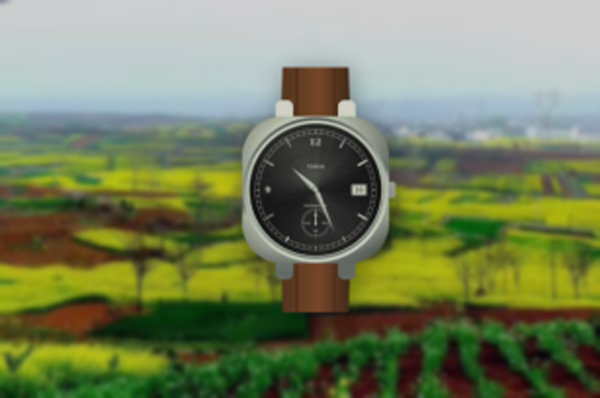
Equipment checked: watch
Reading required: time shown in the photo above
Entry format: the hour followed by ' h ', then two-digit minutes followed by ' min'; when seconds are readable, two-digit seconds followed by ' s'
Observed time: 10 h 26 min
